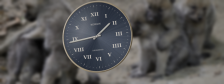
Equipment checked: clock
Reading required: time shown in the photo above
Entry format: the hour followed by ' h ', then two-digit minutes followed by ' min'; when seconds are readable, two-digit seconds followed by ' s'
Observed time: 1 h 44 min
